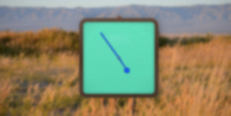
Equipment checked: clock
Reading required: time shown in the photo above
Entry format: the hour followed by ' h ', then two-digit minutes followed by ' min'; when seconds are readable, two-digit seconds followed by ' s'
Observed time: 4 h 54 min
